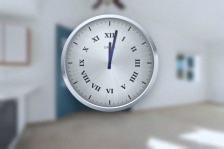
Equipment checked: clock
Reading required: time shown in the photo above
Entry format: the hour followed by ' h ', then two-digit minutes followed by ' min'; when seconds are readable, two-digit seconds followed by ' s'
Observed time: 12 h 02 min
